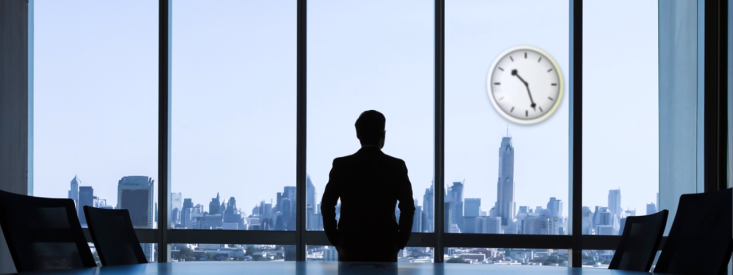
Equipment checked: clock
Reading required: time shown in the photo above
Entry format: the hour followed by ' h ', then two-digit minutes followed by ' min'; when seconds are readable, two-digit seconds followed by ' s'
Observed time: 10 h 27 min
